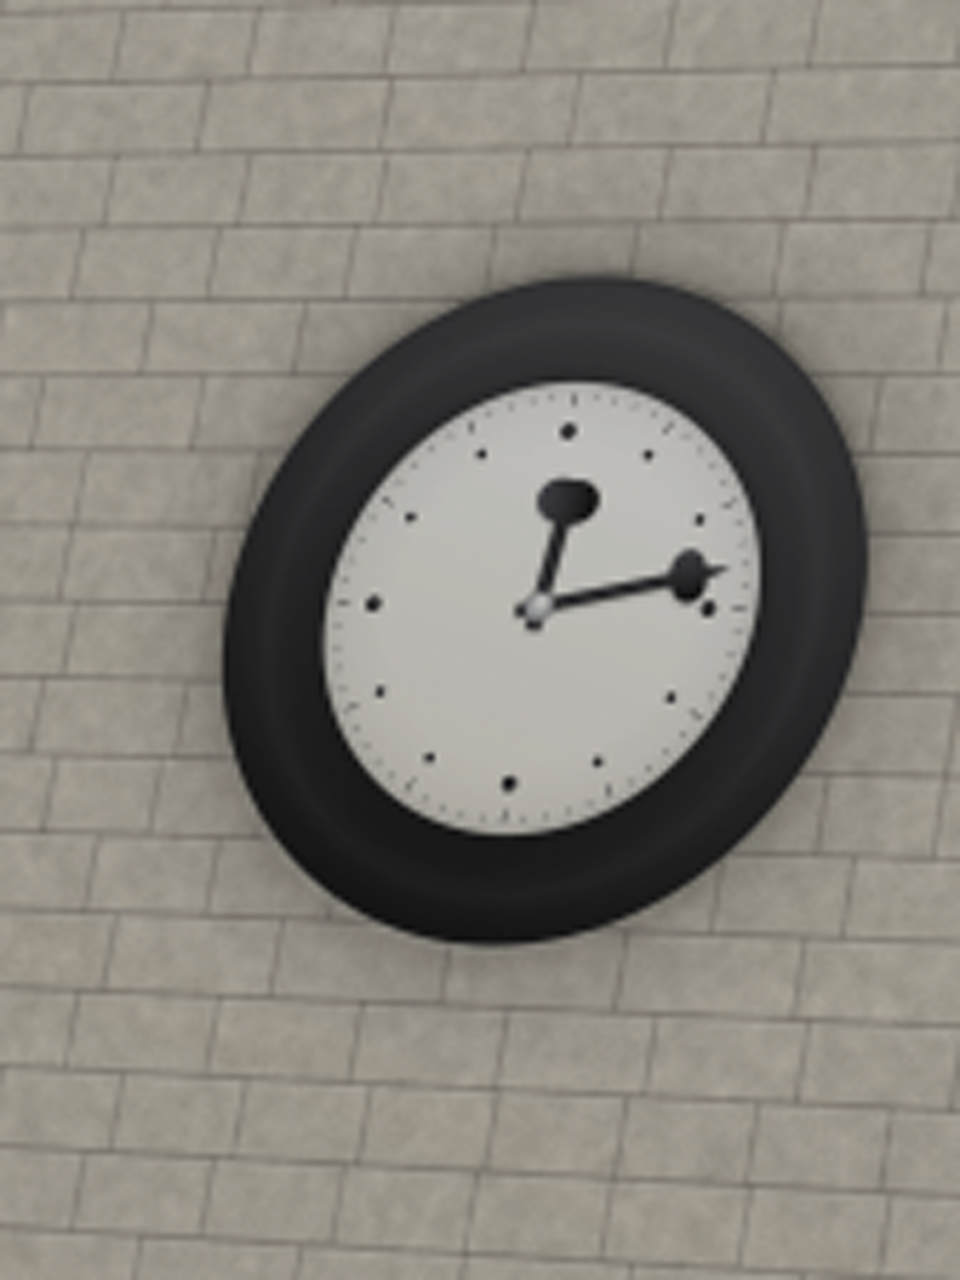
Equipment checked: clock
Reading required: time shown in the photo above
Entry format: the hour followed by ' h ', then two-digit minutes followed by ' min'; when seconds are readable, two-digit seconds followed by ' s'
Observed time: 12 h 13 min
